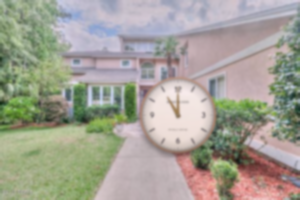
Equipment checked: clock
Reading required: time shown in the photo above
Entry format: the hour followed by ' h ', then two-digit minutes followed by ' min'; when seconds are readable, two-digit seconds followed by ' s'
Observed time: 11 h 00 min
